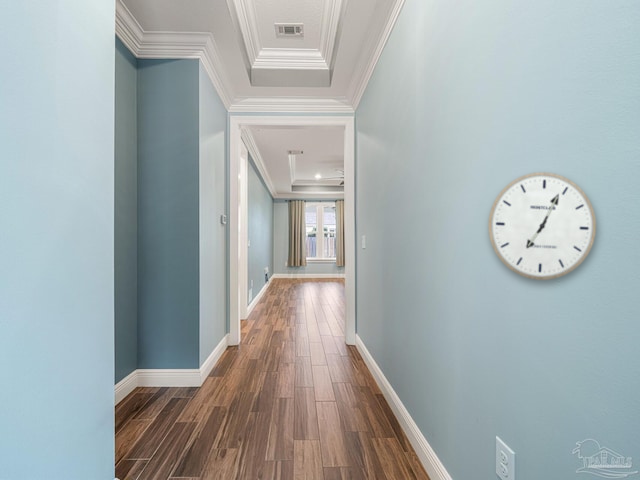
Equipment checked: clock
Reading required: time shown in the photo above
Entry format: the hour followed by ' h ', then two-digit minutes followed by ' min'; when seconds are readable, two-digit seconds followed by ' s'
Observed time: 7 h 04 min
